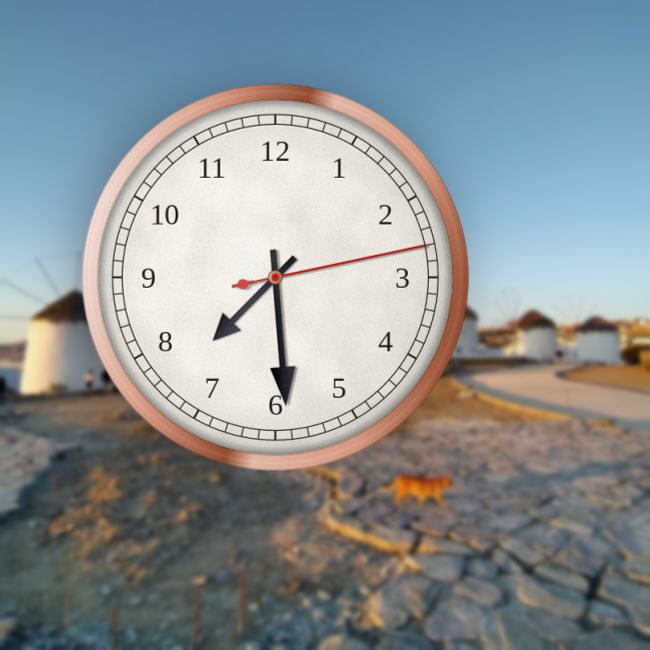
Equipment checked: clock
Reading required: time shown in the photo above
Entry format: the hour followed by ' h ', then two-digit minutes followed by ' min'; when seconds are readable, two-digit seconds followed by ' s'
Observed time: 7 h 29 min 13 s
